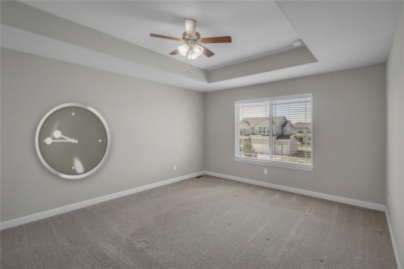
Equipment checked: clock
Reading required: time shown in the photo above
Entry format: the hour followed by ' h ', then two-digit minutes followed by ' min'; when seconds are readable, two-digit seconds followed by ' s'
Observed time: 9 h 45 min
